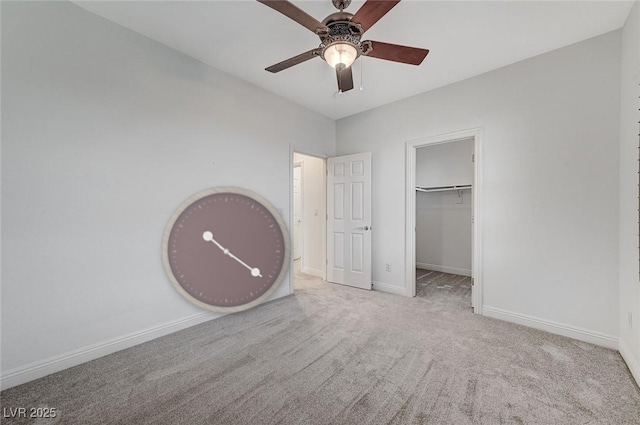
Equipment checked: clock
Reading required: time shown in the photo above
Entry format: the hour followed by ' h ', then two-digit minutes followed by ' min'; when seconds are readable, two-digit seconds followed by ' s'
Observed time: 10 h 21 min
